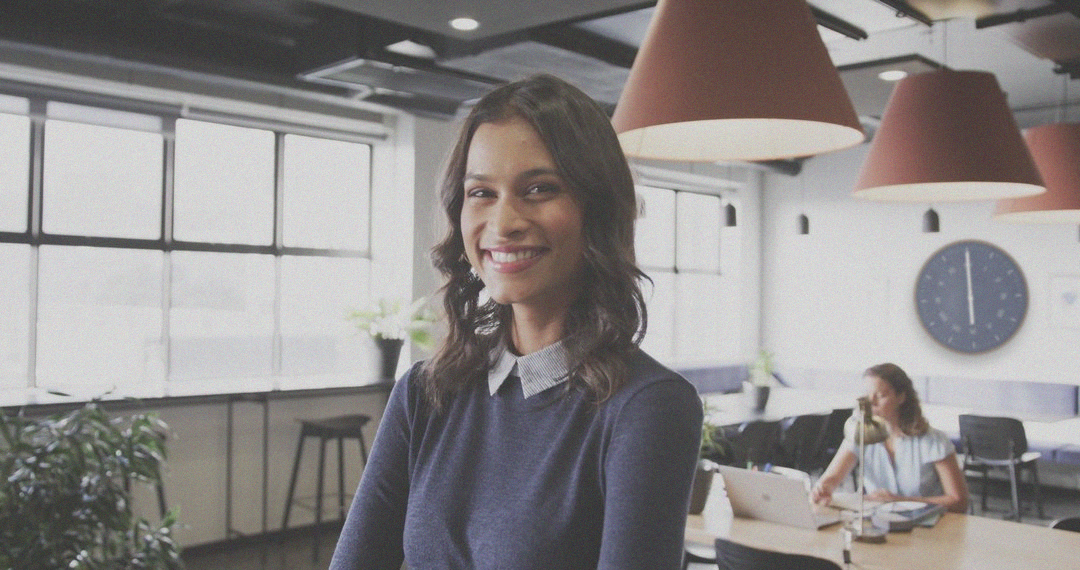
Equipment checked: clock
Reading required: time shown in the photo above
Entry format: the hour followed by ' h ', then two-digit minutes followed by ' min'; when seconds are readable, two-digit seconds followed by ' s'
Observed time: 6 h 00 min
